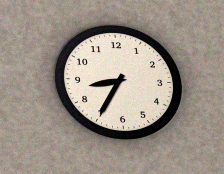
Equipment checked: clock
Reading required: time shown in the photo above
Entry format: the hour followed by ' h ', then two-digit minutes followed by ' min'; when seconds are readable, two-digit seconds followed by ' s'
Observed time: 8 h 35 min
